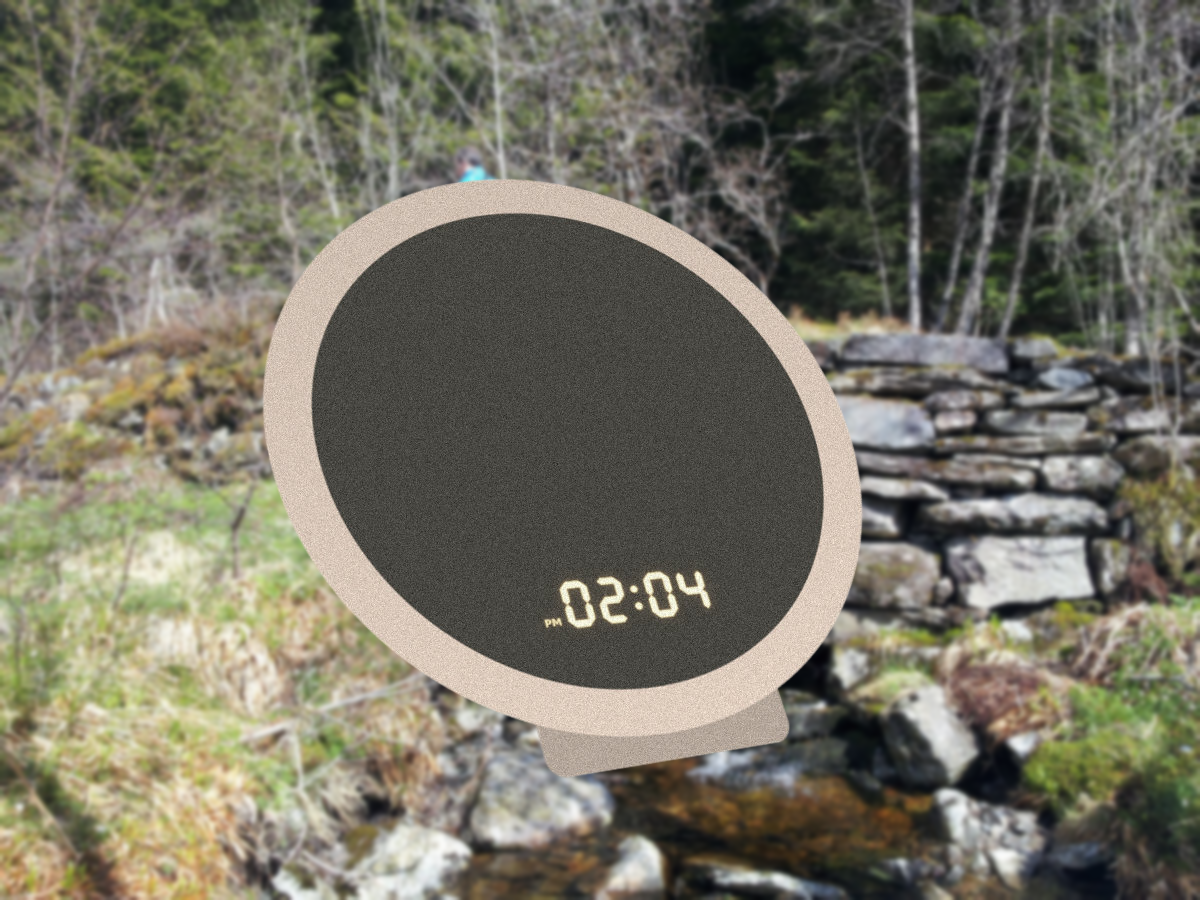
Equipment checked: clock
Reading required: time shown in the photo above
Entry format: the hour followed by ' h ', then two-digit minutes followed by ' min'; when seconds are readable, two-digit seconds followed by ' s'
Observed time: 2 h 04 min
